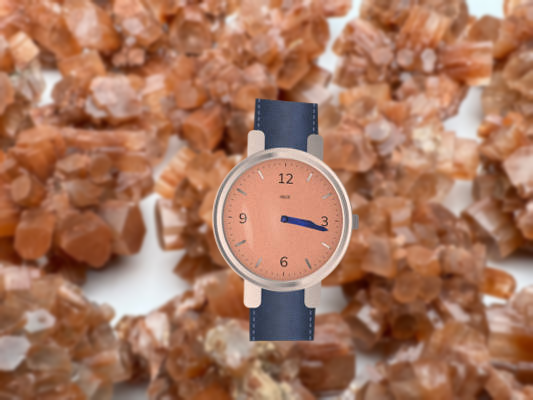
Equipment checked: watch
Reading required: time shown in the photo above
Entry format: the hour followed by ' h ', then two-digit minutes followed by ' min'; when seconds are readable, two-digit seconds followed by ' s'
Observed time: 3 h 17 min
